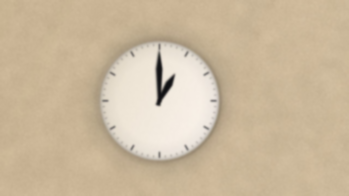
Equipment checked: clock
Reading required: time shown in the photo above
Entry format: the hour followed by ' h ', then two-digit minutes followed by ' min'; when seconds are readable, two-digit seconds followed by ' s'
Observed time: 1 h 00 min
